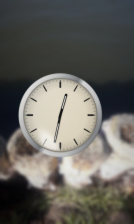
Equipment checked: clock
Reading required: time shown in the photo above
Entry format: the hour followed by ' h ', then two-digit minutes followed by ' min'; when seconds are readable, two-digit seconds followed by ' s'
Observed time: 12 h 32 min
